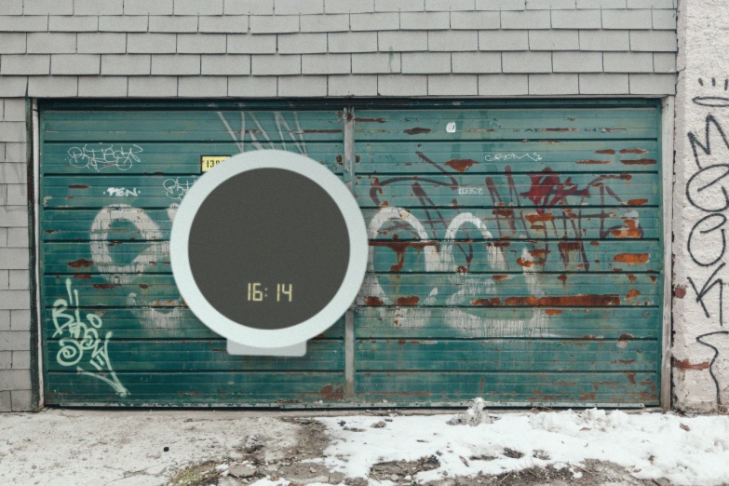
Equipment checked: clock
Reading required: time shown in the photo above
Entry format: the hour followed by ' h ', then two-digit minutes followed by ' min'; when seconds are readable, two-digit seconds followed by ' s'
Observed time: 16 h 14 min
